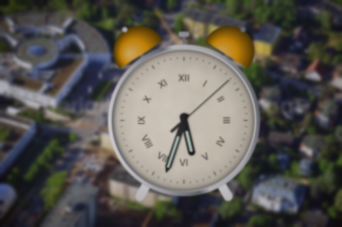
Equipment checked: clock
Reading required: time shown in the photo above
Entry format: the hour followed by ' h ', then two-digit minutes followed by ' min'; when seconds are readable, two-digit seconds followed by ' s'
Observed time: 5 h 33 min 08 s
